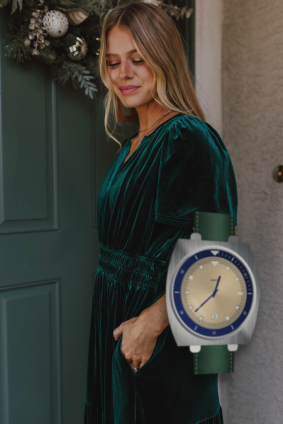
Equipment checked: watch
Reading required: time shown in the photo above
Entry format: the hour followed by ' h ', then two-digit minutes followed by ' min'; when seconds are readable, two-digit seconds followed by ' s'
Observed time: 12 h 38 min
